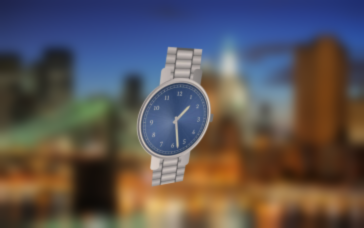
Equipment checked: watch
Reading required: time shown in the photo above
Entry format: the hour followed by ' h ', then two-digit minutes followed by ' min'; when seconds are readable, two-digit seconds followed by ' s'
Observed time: 1 h 28 min
